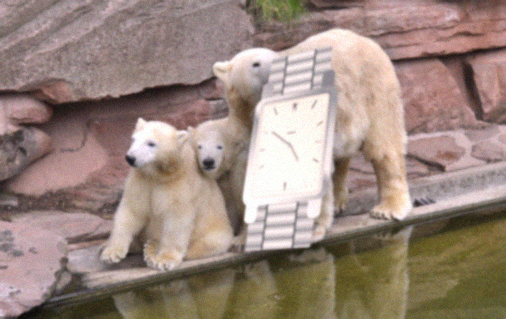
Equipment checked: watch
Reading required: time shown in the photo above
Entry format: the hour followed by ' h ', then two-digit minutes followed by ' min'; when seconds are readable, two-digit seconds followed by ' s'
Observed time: 4 h 51 min
